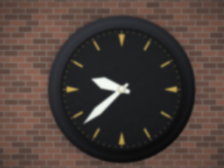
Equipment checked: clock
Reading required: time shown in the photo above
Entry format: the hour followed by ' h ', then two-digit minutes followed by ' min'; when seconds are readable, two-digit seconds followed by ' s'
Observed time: 9 h 38 min
